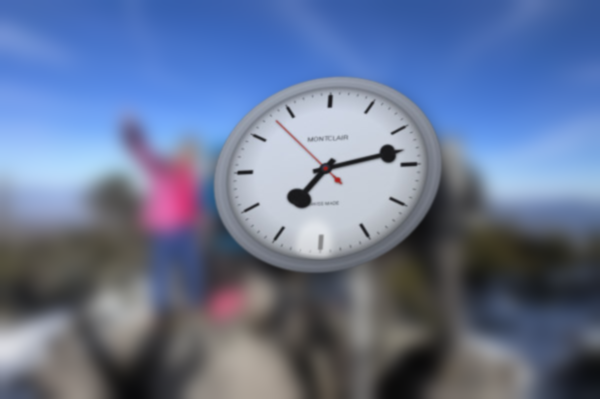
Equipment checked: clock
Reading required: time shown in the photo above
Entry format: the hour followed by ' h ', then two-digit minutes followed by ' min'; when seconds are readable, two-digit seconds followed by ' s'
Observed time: 7 h 12 min 53 s
